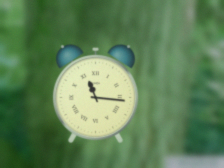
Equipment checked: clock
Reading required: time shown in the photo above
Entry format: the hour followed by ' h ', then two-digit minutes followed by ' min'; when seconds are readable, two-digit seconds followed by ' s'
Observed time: 11 h 16 min
